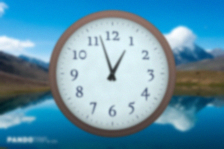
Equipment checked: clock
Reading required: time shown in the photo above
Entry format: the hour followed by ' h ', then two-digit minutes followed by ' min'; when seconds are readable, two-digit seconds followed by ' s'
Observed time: 12 h 57 min
